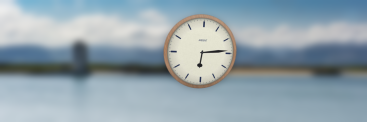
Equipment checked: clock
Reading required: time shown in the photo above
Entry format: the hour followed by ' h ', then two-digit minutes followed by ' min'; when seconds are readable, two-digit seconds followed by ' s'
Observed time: 6 h 14 min
